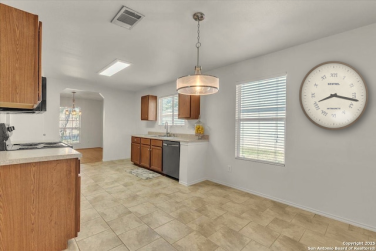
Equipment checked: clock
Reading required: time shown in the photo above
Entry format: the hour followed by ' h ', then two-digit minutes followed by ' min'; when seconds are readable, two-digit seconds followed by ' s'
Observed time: 8 h 17 min
